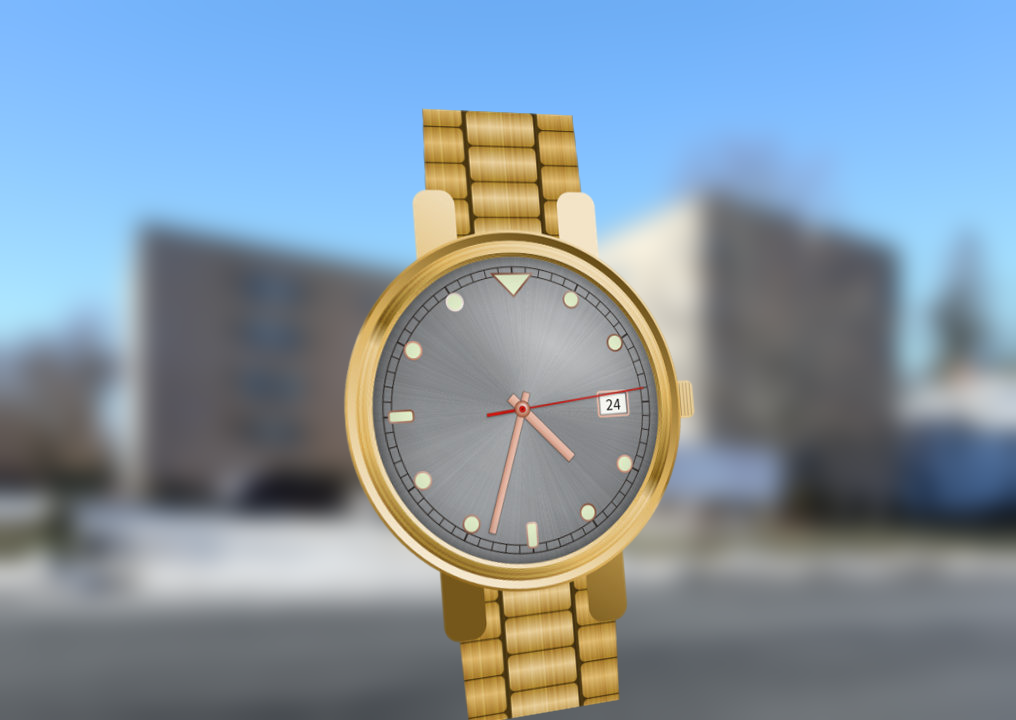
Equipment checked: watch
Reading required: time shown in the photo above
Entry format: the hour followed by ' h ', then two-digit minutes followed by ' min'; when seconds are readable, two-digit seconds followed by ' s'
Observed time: 4 h 33 min 14 s
